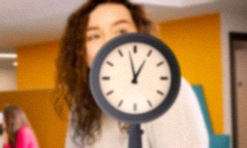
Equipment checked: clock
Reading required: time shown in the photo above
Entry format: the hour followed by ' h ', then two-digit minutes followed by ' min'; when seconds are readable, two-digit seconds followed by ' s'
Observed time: 12 h 58 min
